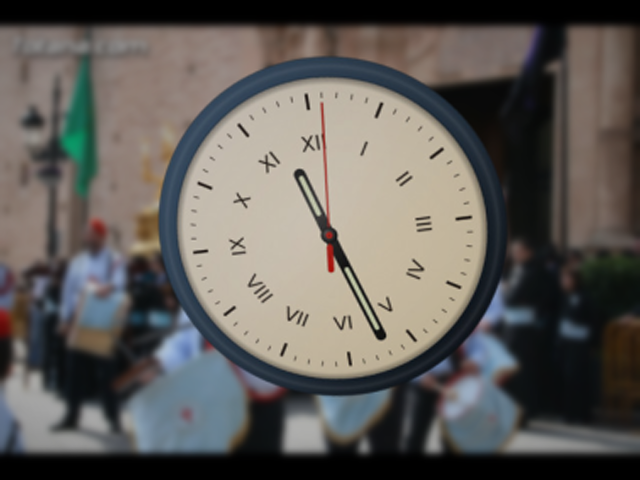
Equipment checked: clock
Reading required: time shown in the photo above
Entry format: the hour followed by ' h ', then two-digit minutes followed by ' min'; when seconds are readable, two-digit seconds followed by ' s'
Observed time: 11 h 27 min 01 s
